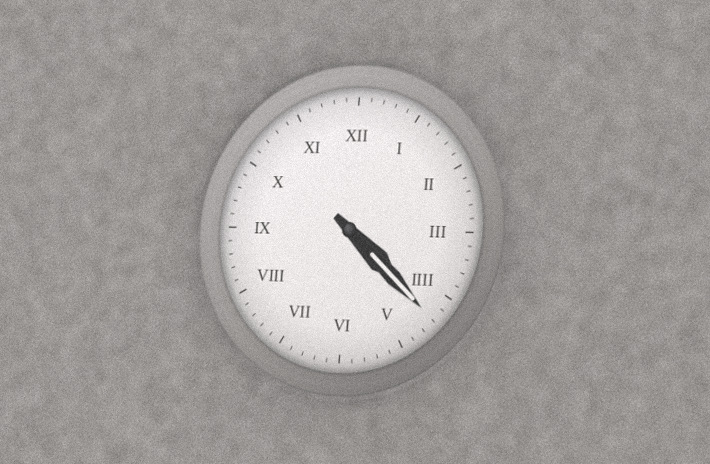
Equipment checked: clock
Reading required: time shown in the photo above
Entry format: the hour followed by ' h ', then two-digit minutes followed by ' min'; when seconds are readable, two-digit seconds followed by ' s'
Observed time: 4 h 22 min
